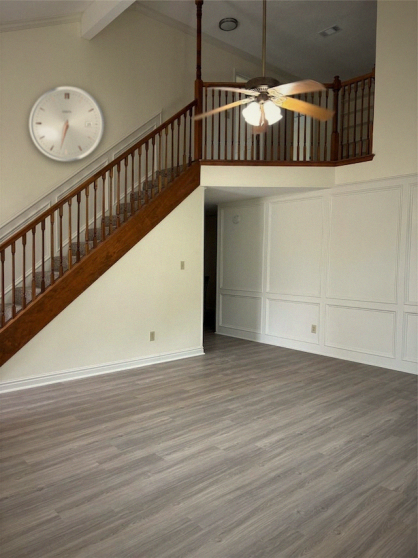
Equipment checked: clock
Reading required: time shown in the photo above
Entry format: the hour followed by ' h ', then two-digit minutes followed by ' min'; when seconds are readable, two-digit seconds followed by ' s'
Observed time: 6 h 32 min
